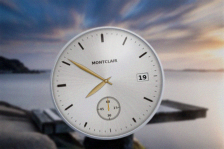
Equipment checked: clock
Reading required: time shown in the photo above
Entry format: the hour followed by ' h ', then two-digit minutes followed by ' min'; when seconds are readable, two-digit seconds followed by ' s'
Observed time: 7 h 51 min
